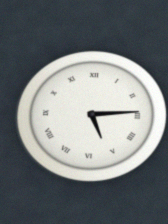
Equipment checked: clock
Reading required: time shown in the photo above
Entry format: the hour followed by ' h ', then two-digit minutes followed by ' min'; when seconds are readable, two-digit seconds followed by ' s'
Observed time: 5 h 14 min
